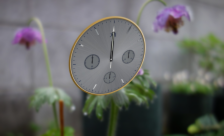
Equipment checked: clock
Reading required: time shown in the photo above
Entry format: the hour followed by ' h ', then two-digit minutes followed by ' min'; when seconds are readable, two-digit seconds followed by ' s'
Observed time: 12 h 00 min
